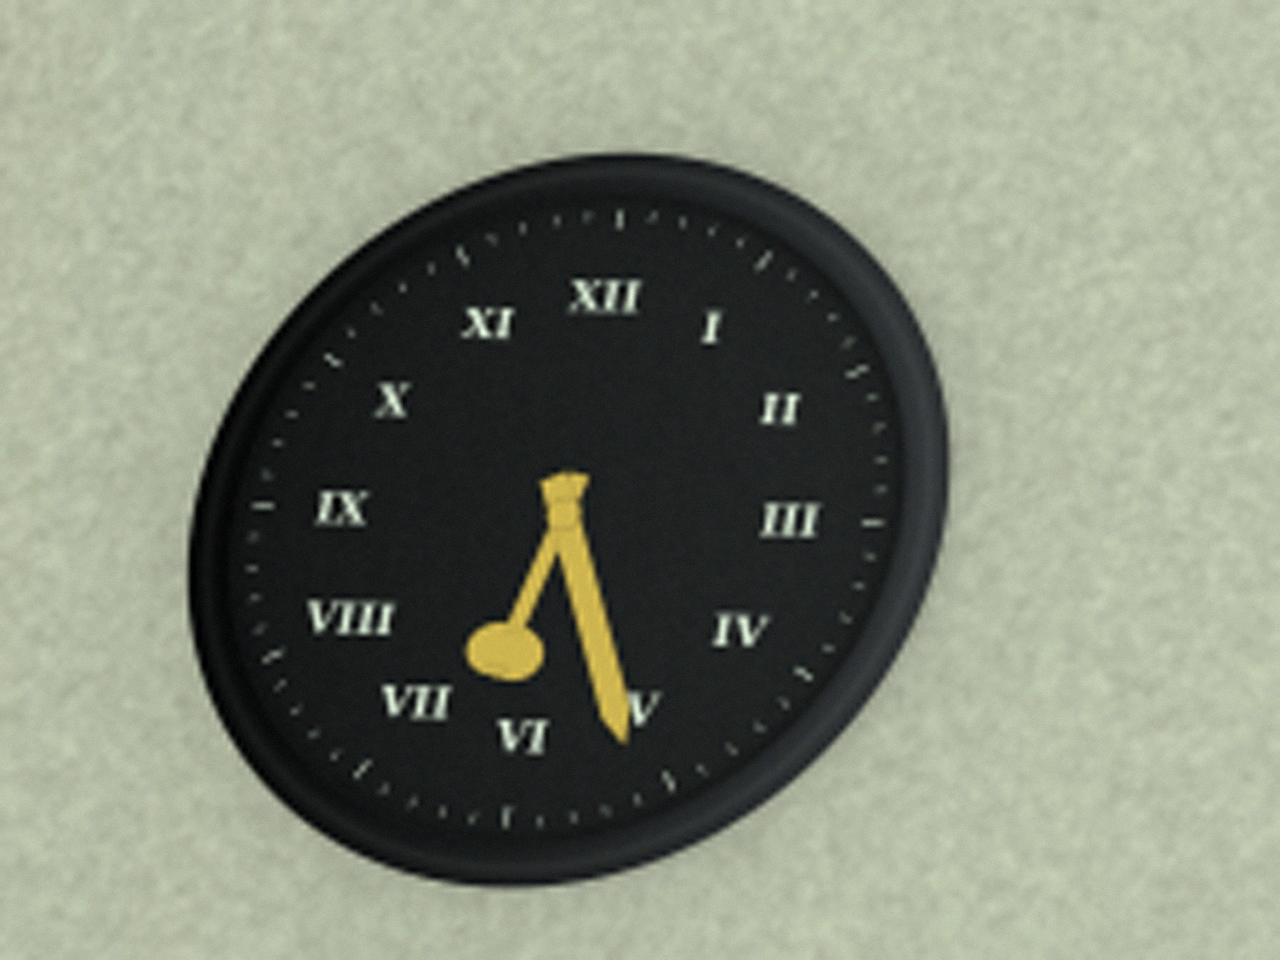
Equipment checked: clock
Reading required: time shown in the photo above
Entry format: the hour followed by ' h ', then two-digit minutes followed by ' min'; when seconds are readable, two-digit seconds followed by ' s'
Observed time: 6 h 26 min
